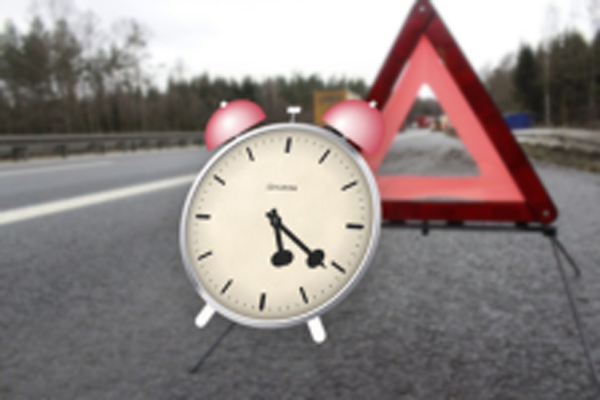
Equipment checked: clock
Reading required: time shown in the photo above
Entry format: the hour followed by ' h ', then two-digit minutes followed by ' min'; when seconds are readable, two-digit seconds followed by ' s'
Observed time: 5 h 21 min
